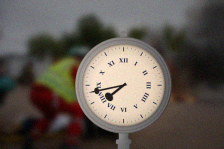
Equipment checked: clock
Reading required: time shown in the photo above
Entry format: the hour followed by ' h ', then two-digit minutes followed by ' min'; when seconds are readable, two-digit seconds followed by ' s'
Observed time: 7 h 43 min
